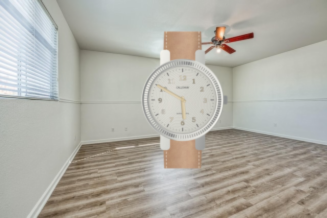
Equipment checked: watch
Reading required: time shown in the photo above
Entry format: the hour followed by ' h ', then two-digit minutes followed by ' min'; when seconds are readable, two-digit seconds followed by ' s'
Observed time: 5 h 50 min
